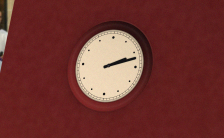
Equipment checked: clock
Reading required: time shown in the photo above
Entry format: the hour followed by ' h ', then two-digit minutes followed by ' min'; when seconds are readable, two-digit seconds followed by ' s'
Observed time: 2 h 12 min
